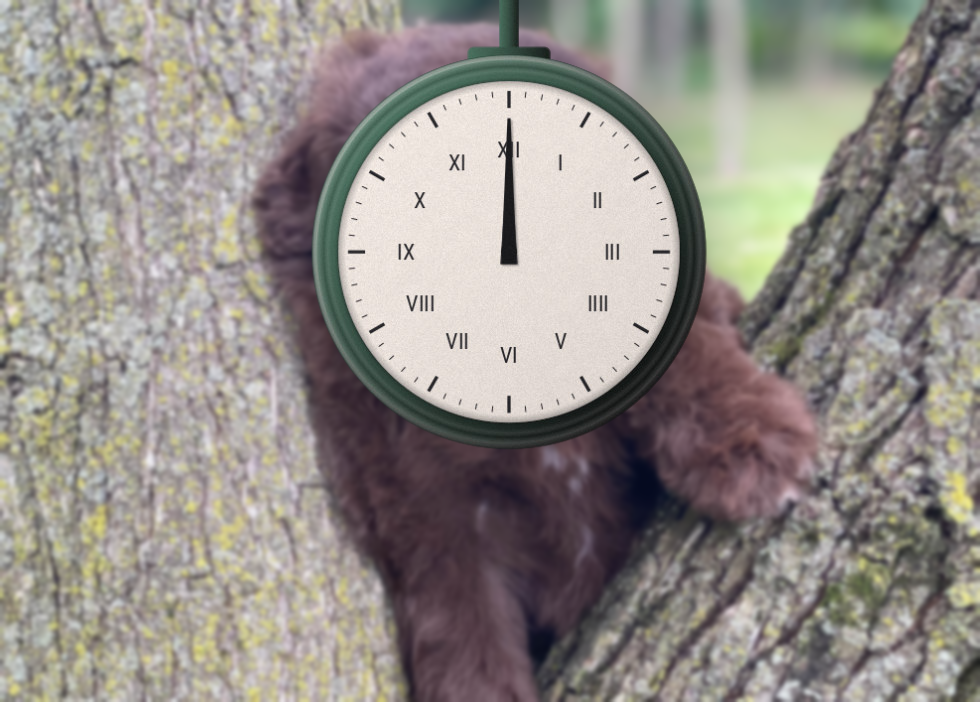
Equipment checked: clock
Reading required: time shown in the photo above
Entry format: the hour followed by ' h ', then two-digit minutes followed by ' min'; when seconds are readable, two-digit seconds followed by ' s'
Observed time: 12 h 00 min
